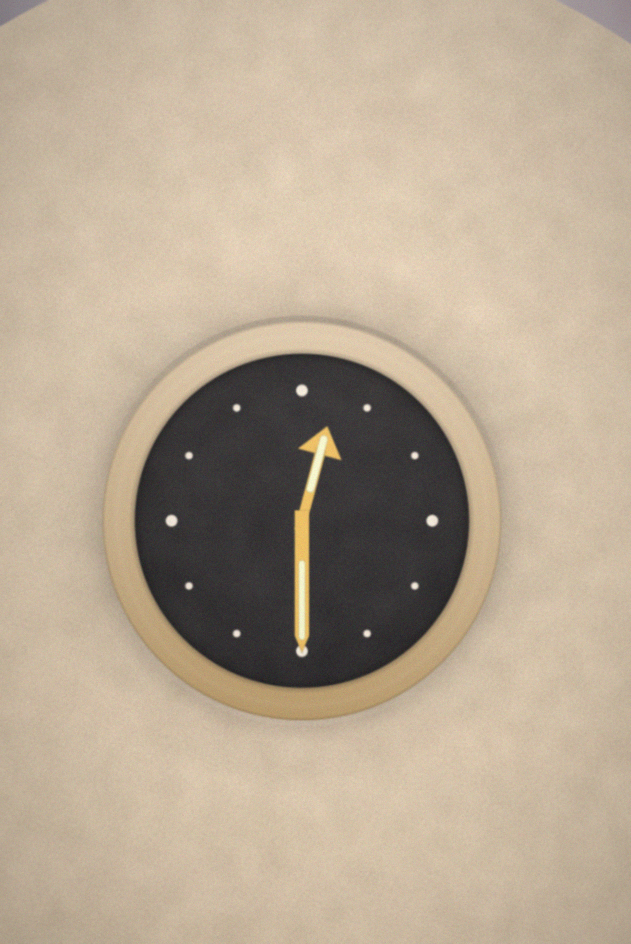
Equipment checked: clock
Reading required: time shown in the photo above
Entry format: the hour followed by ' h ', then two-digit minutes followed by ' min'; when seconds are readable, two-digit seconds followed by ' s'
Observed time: 12 h 30 min
